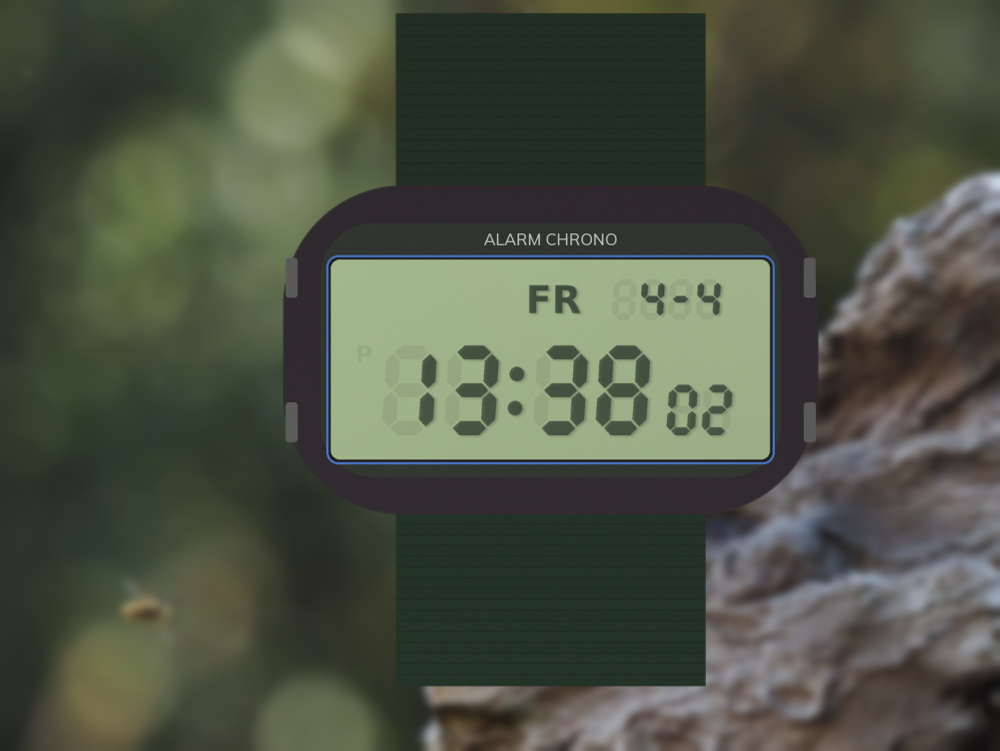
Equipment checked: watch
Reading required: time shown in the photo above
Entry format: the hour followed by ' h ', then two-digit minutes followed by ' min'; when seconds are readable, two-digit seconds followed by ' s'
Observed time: 13 h 38 min 02 s
